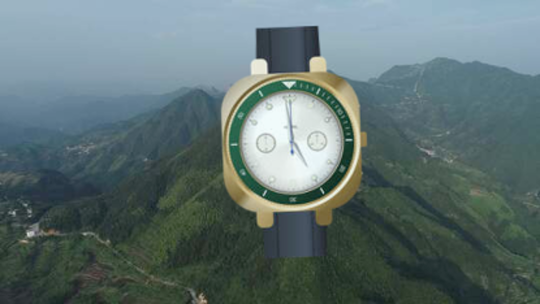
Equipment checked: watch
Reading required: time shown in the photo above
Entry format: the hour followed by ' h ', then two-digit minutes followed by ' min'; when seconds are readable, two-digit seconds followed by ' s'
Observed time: 4 h 59 min
